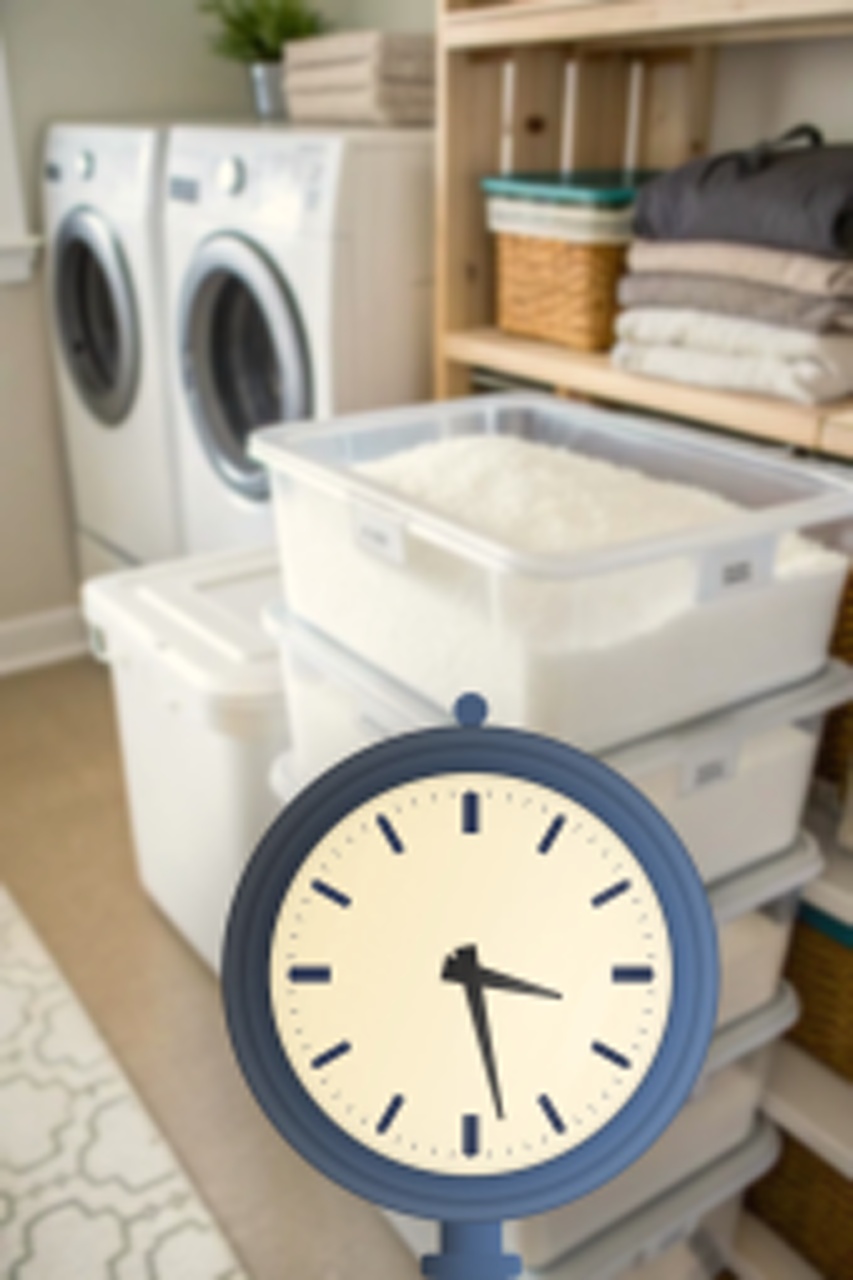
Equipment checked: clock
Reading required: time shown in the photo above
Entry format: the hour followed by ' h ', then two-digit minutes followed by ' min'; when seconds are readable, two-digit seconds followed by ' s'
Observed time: 3 h 28 min
